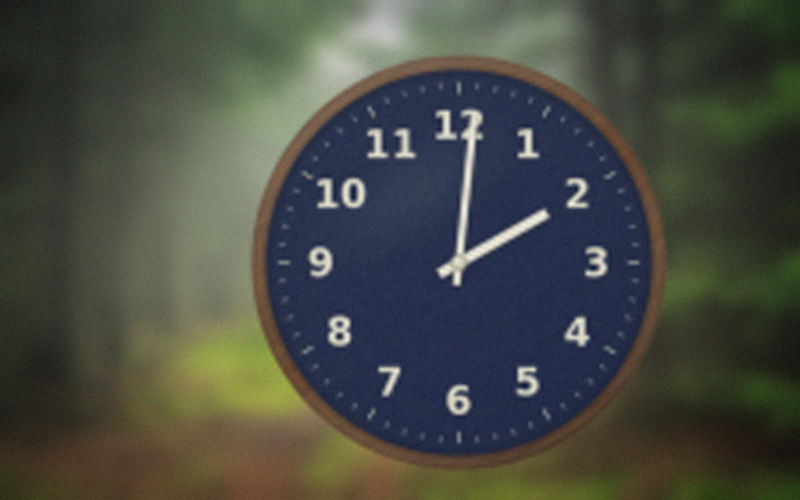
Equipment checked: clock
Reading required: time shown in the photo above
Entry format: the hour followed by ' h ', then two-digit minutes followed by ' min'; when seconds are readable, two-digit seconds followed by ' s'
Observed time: 2 h 01 min
